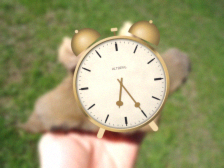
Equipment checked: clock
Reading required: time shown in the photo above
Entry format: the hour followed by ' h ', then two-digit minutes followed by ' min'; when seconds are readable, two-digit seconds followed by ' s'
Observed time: 6 h 25 min
